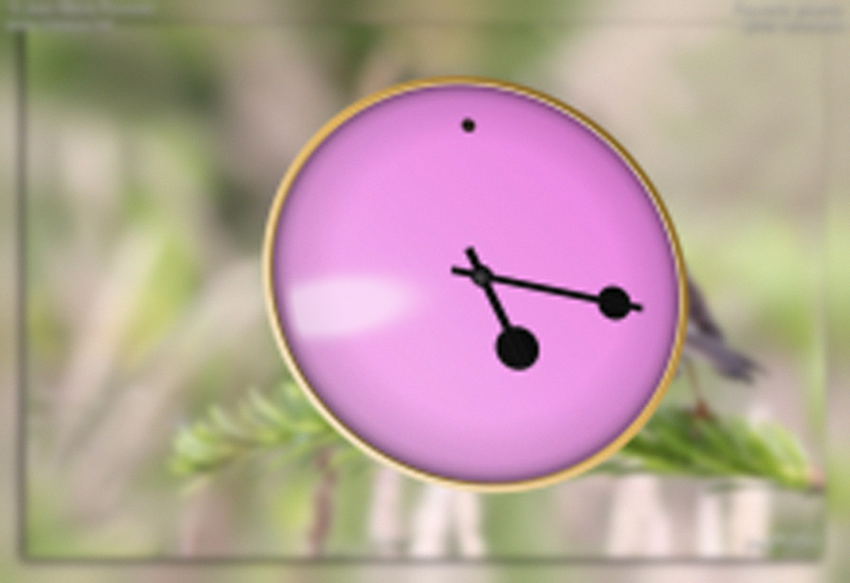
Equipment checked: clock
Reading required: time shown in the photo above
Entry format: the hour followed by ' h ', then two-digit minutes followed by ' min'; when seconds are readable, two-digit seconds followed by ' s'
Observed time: 5 h 17 min
